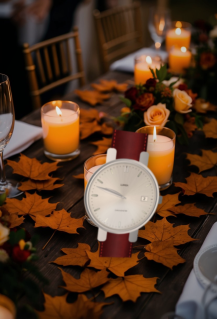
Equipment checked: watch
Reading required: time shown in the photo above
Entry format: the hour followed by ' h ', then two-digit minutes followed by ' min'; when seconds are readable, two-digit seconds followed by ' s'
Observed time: 9 h 48 min
